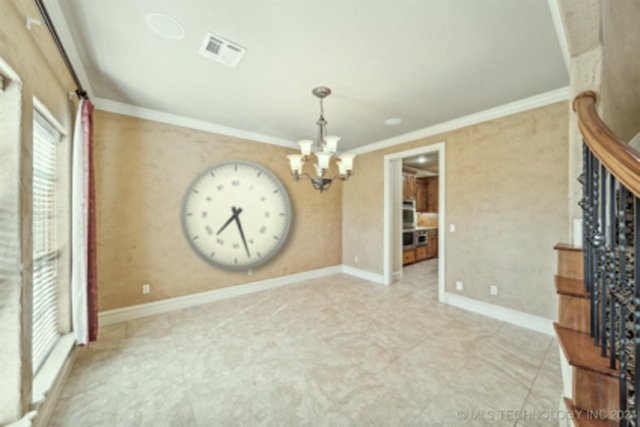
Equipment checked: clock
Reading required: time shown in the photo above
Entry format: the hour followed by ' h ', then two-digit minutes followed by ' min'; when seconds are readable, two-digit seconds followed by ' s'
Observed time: 7 h 27 min
